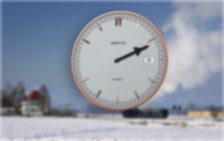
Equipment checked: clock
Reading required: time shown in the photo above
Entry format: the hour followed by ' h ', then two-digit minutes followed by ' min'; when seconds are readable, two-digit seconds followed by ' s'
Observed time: 2 h 11 min
